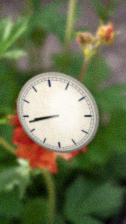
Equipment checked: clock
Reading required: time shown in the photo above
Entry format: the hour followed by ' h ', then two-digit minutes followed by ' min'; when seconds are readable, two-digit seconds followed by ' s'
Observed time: 8 h 43 min
